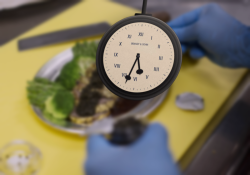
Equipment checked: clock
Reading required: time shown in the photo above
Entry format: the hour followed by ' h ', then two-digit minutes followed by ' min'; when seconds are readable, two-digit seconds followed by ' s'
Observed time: 5 h 33 min
